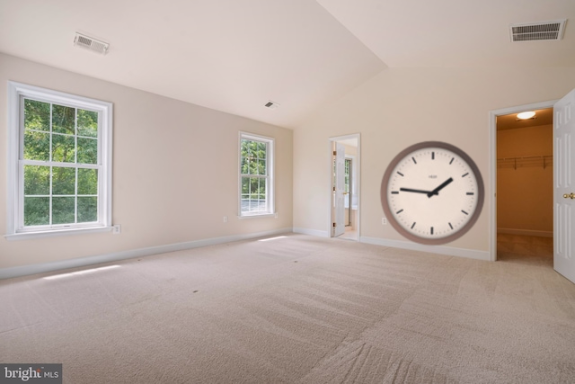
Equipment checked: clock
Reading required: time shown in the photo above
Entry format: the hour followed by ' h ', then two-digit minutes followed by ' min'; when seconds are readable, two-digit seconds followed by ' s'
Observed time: 1 h 46 min
